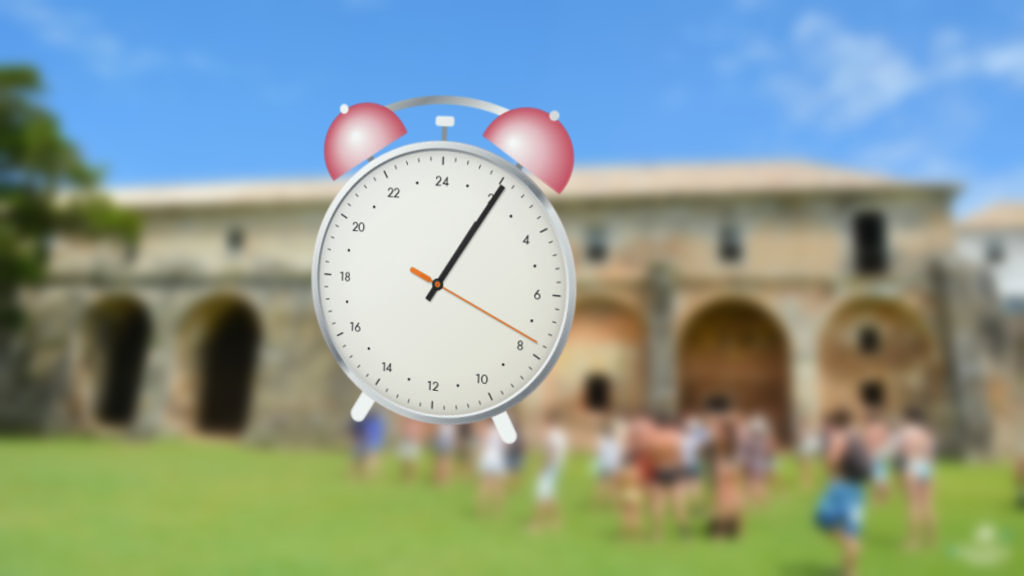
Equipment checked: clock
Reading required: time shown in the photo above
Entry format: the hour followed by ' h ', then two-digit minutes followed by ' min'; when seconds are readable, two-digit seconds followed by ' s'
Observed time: 2 h 05 min 19 s
